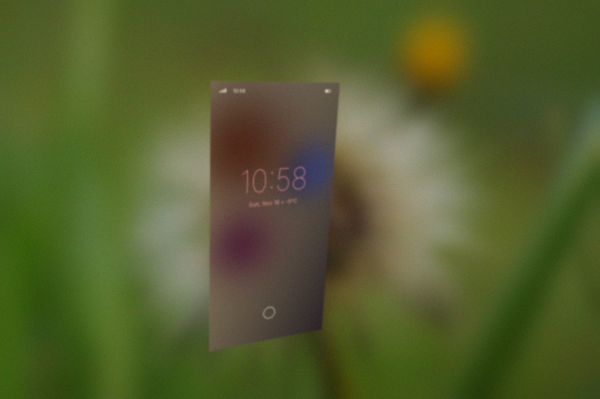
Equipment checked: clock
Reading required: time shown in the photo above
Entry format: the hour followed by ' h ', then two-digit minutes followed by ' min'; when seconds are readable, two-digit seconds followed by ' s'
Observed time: 10 h 58 min
